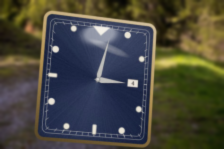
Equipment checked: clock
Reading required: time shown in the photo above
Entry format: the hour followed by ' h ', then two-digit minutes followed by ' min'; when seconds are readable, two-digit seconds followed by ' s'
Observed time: 3 h 02 min
